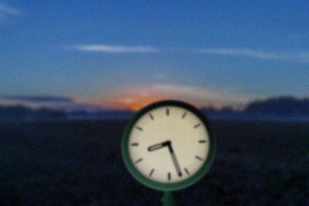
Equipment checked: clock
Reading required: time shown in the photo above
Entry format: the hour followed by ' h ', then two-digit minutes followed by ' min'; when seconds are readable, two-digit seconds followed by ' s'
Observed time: 8 h 27 min
